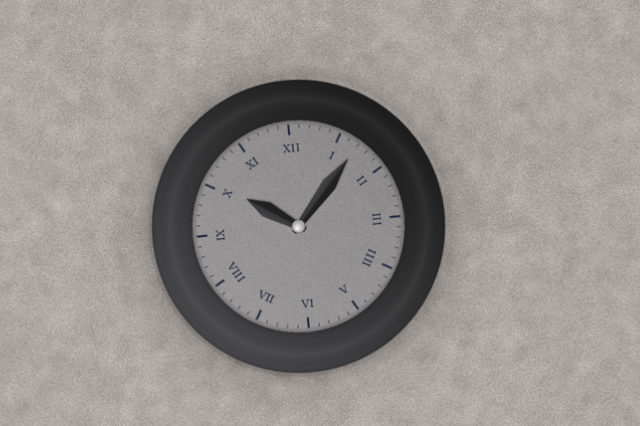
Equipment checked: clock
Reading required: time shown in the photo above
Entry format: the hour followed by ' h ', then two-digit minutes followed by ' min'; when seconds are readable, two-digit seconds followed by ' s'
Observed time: 10 h 07 min
